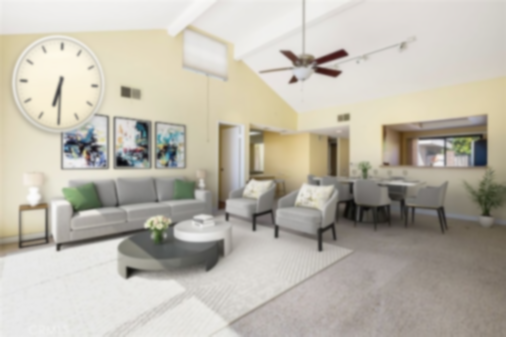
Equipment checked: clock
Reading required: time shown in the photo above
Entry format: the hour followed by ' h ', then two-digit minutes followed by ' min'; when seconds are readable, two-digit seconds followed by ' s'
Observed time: 6 h 30 min
